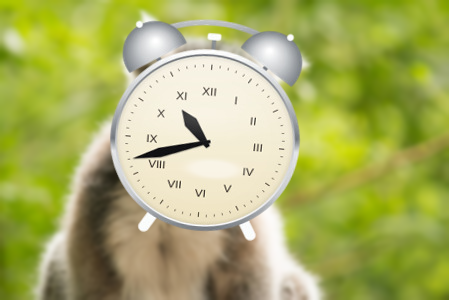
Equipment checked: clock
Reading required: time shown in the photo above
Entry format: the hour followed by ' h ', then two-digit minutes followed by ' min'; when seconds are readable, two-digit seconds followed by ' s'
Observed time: 10 h 42 min
